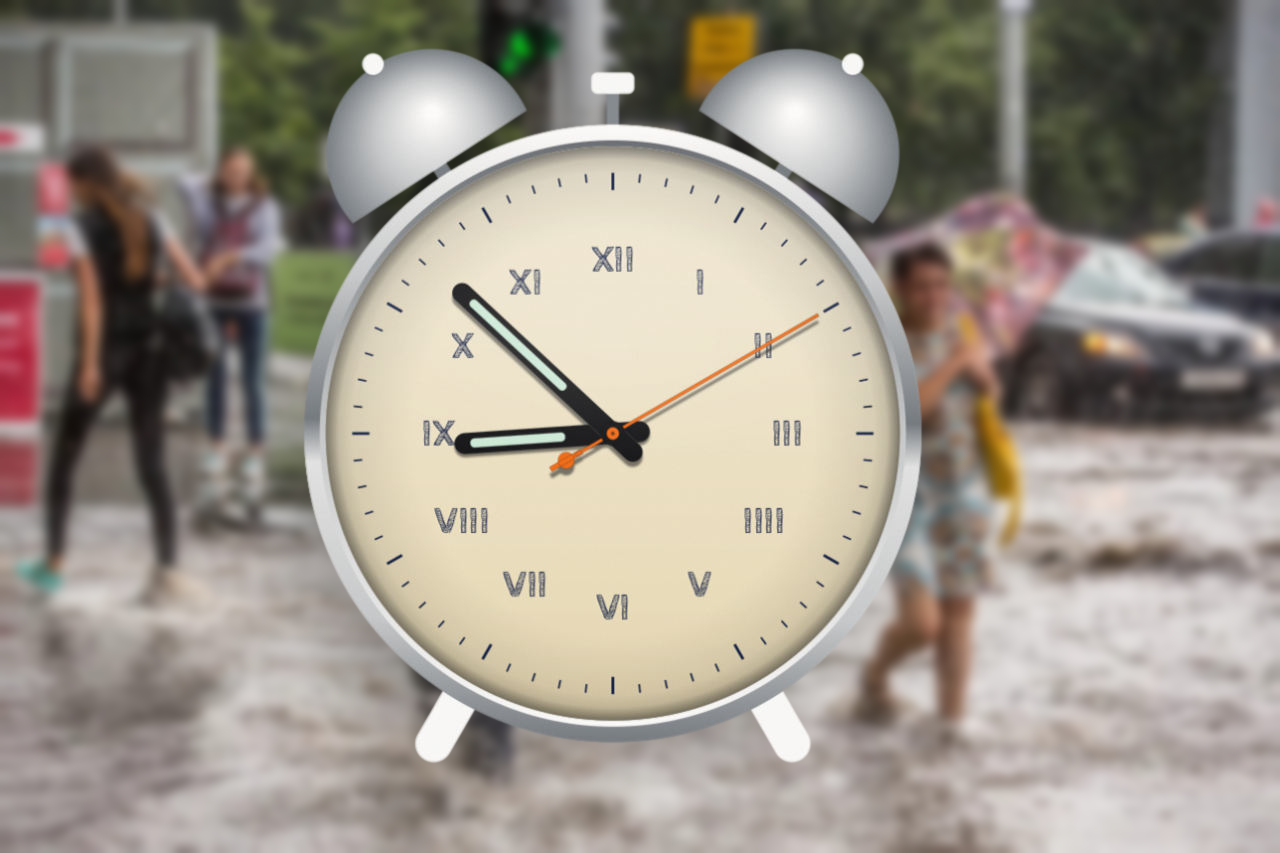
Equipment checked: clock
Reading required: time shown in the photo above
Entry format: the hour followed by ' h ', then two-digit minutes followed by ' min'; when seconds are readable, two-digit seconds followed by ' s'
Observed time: 8 h 52 min 10 s
